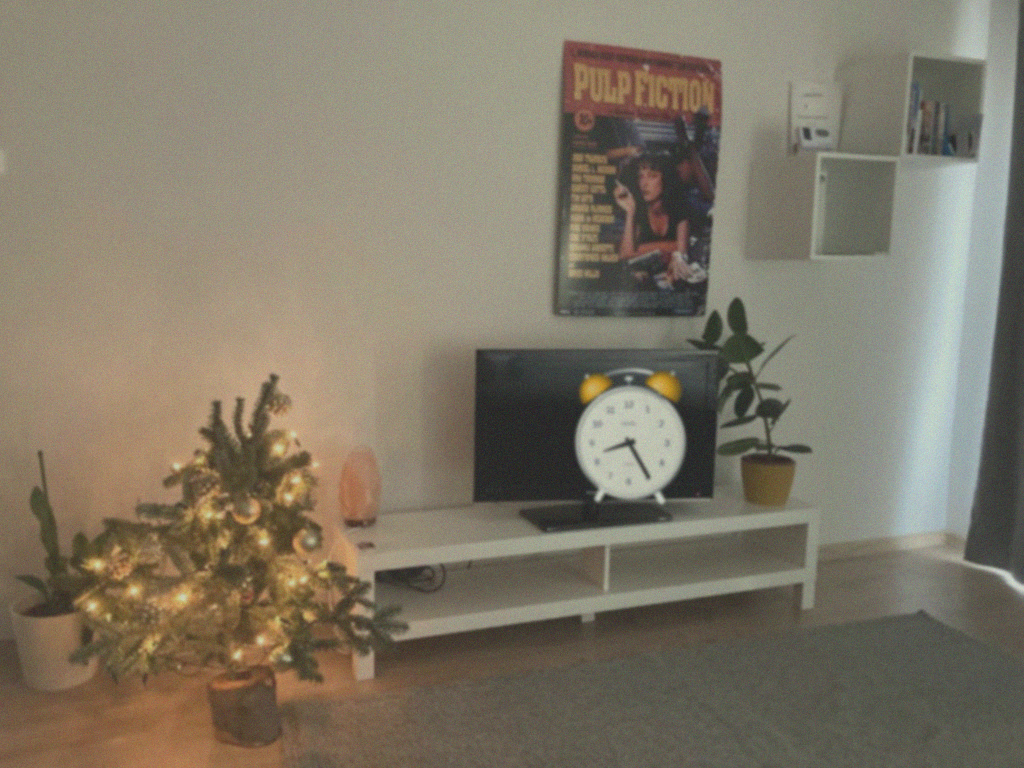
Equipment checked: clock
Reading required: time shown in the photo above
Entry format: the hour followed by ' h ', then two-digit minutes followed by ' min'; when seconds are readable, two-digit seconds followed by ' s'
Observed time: 8 h 25 min
